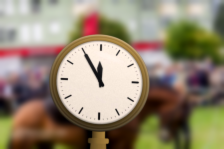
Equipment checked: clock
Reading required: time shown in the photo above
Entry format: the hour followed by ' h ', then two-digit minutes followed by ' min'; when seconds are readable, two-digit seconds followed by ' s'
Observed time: 11 h 55 min
